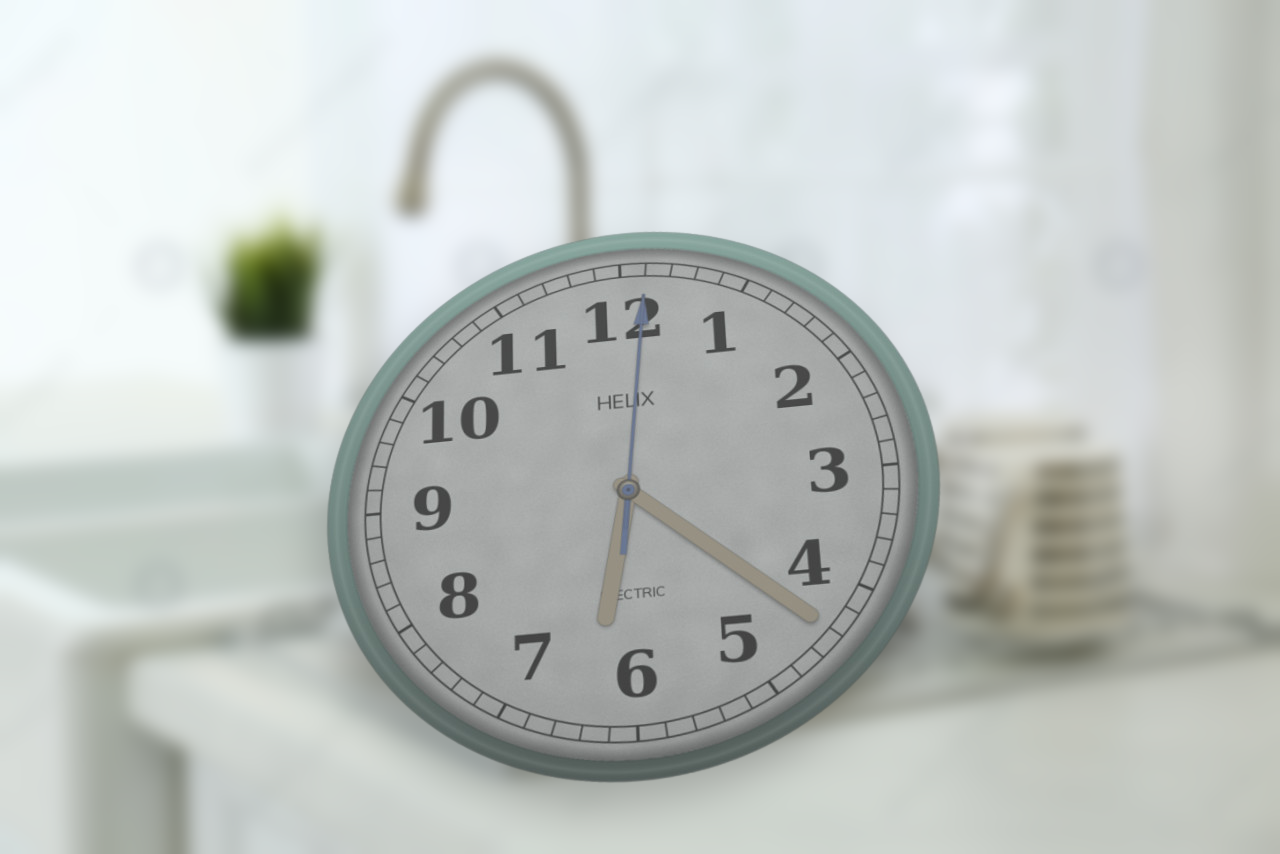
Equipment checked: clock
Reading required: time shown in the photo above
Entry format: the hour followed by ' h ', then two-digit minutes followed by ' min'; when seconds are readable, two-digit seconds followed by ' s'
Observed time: 6 h 22 min 01 s
